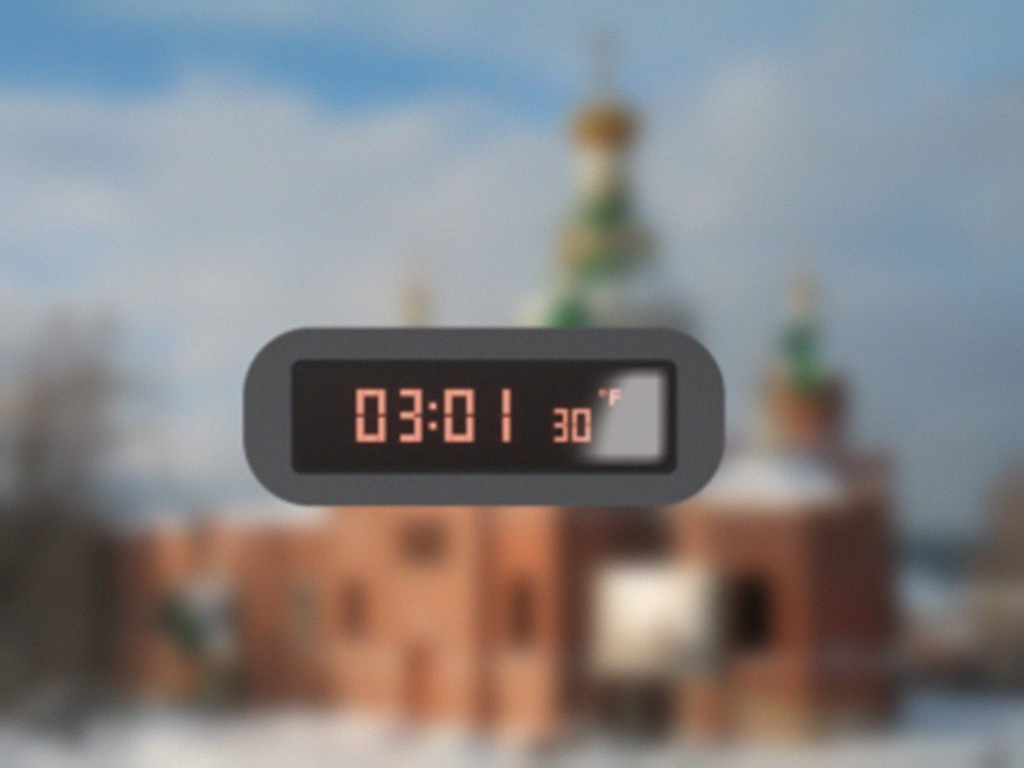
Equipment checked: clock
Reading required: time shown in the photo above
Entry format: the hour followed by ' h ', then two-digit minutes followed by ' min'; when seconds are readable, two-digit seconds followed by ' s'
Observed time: 3 h 01 min
